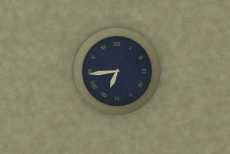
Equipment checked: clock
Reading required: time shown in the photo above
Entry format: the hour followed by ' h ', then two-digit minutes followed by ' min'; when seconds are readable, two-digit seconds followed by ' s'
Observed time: 6 h 44 min
